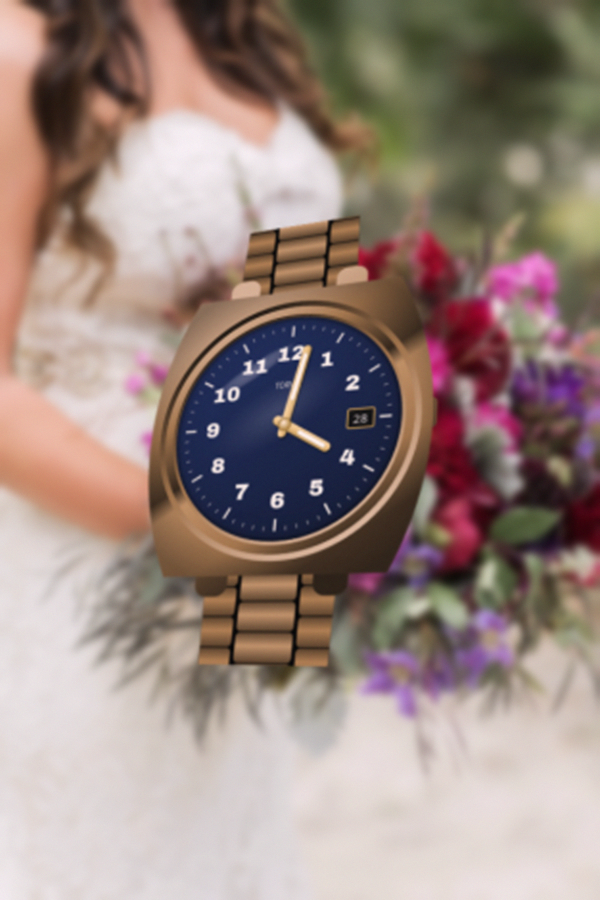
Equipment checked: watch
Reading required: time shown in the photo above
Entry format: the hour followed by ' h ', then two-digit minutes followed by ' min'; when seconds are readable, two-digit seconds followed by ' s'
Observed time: 4 h 02 min
